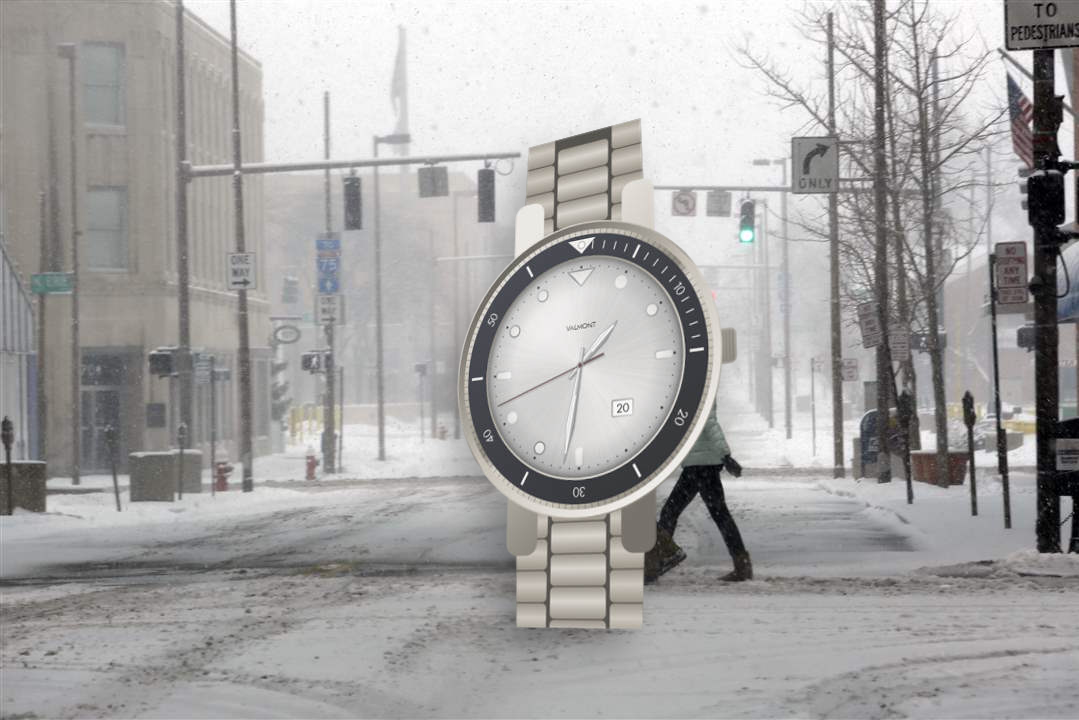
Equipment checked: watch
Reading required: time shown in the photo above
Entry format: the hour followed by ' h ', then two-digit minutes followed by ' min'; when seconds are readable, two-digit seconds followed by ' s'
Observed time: 1 h 31 min 42 s
